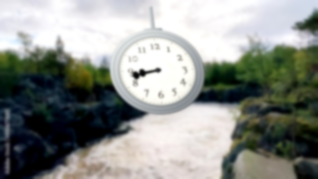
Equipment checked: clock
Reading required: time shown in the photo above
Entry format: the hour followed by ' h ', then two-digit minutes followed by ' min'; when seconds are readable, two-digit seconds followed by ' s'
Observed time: 8 h 43 min
